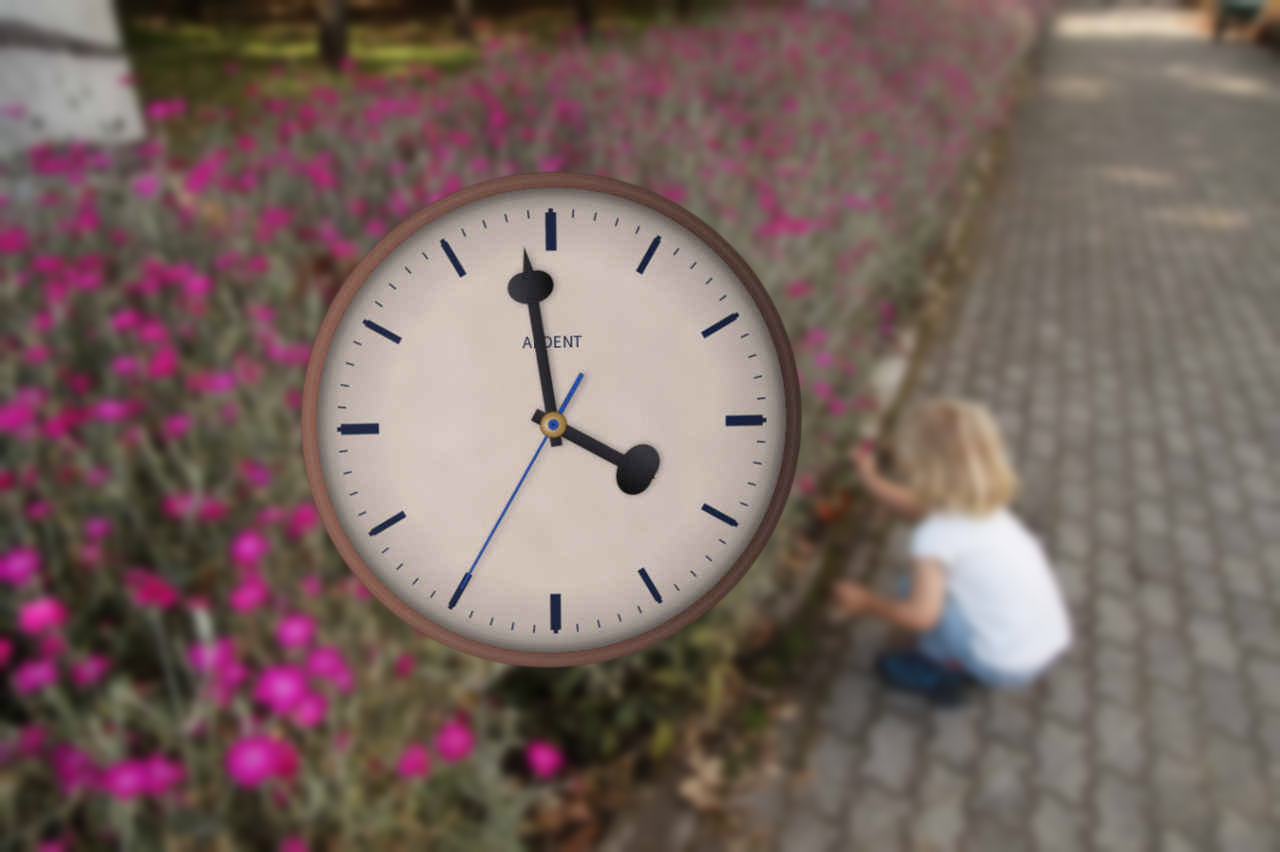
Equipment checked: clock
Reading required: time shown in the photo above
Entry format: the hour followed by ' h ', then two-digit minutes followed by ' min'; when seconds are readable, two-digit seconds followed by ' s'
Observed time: 3 h 58 min 35 s
